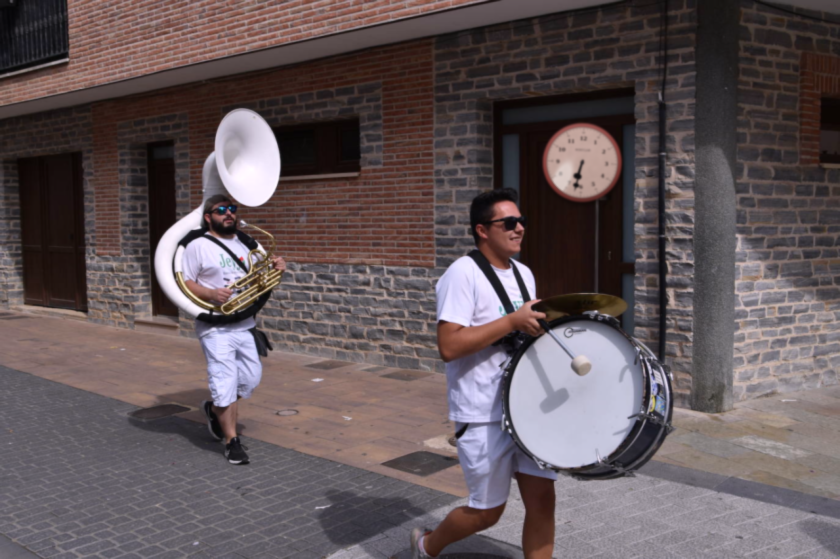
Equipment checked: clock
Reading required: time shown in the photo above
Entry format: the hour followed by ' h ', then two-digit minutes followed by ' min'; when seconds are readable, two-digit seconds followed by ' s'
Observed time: 6 h 32 min
